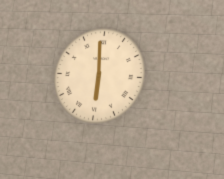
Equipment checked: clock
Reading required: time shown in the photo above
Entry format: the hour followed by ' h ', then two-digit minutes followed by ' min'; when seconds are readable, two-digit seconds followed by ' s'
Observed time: 5 h 59 min
